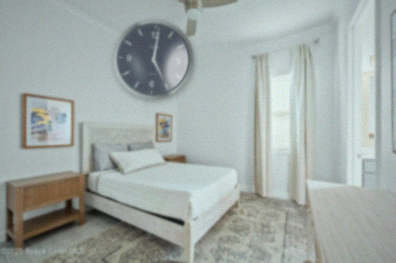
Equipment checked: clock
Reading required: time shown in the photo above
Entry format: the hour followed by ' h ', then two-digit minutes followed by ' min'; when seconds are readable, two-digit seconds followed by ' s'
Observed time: 5 h 01 min
